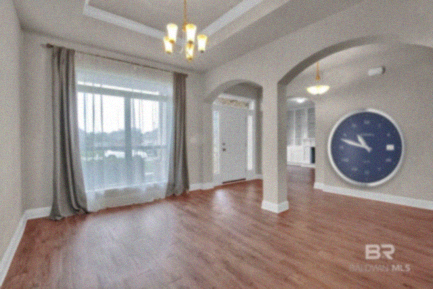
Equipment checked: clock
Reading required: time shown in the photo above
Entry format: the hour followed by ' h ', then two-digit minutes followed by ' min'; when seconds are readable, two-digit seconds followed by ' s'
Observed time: 10 h 48 min
